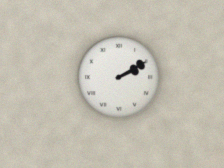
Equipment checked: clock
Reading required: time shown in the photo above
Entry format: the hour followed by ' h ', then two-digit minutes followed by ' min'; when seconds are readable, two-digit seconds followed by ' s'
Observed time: 2 h 10 min
